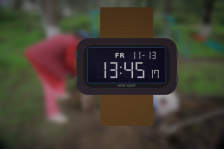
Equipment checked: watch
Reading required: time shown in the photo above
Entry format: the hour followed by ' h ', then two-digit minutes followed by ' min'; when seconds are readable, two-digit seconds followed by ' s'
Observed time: 13 h 45 min 17 s
